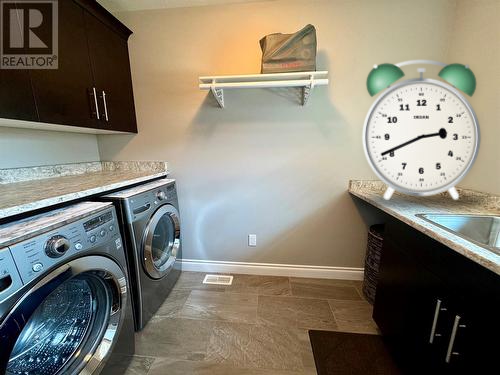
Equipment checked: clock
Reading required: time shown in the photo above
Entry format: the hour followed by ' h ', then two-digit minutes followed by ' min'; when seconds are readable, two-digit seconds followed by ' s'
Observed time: 2 h 41 min
